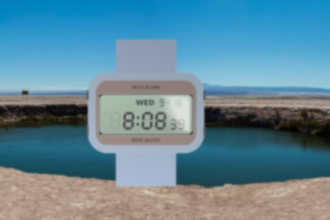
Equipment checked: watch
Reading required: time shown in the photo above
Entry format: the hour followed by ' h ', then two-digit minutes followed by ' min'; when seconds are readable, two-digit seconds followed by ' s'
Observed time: 8 h 08 min 39 s
